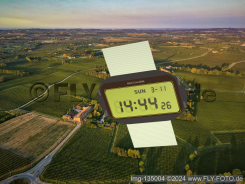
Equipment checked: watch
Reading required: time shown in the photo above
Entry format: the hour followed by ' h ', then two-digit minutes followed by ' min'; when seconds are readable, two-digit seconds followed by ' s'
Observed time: 14 h 44 min 26 s
